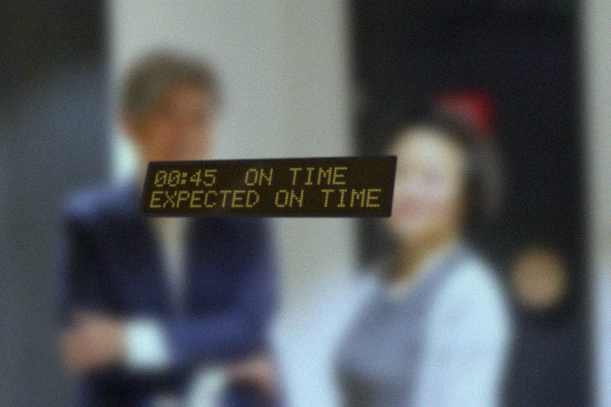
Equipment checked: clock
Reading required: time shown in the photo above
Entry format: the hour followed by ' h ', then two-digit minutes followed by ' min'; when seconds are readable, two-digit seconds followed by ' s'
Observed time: 0 h 45 min
